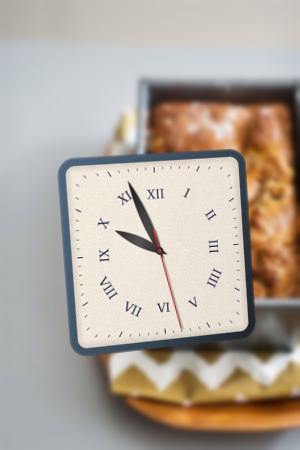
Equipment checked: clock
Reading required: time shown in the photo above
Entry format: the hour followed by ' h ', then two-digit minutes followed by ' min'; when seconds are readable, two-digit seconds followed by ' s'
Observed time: 9 h 56 min 28 s
